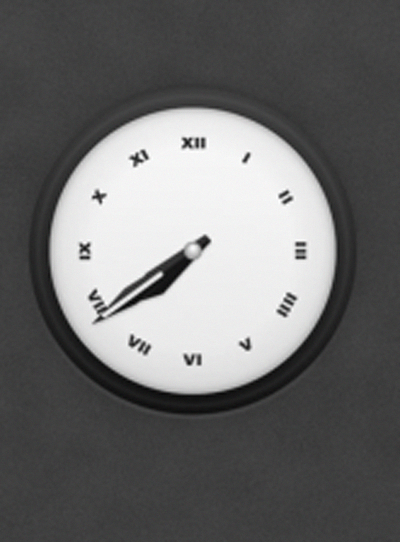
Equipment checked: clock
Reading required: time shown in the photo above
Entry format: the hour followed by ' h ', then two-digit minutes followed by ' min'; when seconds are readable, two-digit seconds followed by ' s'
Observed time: 7 h 39 min
